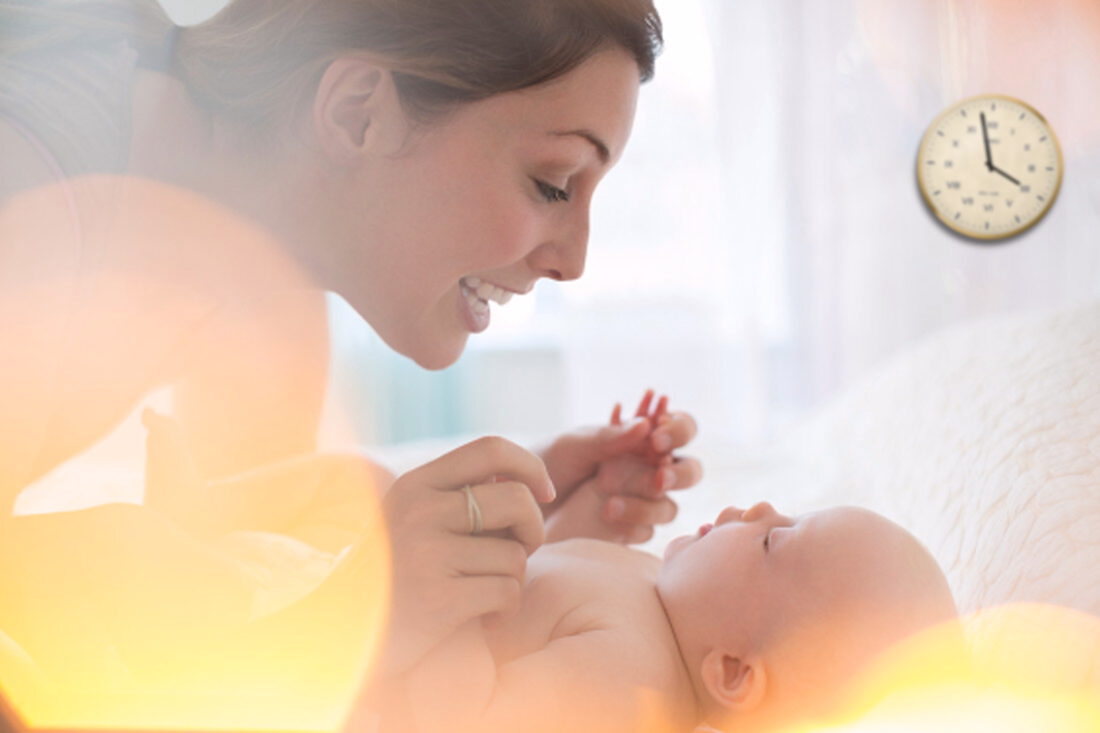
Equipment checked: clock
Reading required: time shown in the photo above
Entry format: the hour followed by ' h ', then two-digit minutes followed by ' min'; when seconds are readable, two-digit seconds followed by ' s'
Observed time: 3 h 58 min
